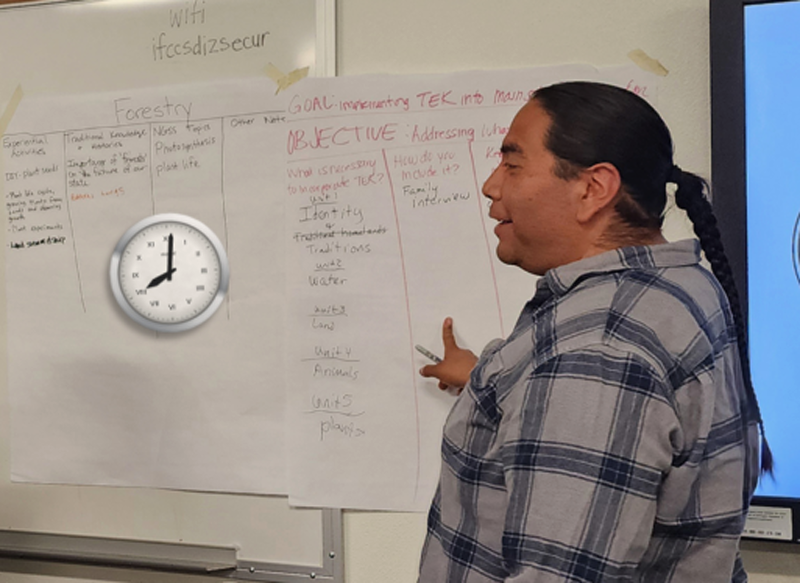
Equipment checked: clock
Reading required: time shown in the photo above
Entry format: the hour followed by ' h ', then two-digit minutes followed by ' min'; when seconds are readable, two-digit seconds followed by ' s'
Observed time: 8 h 01 min
